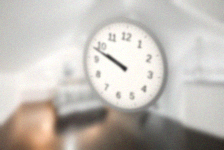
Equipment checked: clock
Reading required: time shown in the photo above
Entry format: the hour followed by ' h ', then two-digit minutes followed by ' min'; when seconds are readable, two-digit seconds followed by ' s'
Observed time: 9 h 48 min
